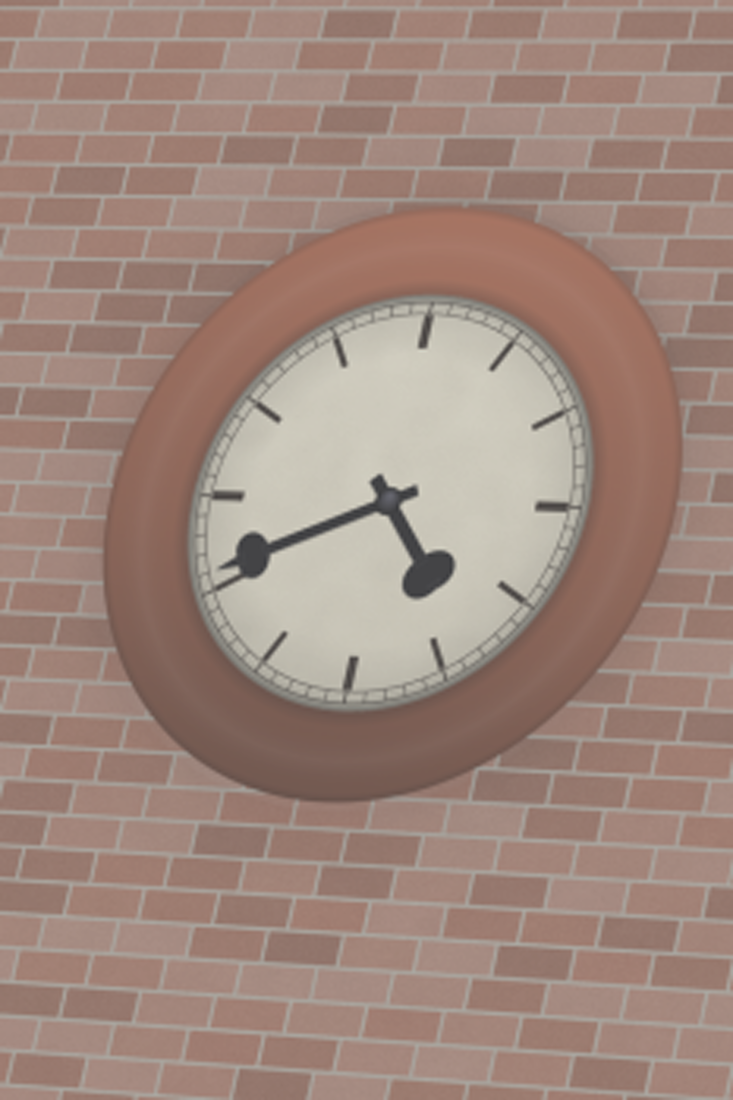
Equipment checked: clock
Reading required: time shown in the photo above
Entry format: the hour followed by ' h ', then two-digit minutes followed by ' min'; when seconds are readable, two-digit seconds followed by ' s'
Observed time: 4 h 41 min
